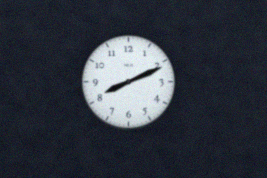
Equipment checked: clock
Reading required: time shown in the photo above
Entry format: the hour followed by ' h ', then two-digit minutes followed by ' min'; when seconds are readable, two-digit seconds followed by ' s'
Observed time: 8 h 11 min
